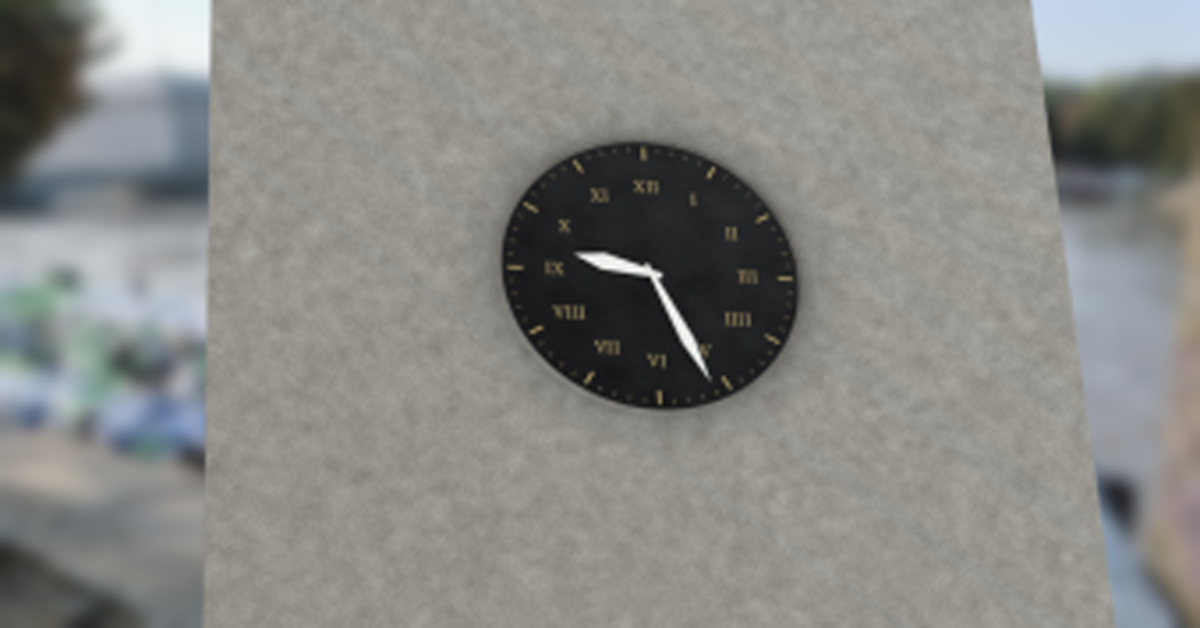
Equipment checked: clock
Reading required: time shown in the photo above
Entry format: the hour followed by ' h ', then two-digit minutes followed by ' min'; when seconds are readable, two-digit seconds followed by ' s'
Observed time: 9 h 26 min
